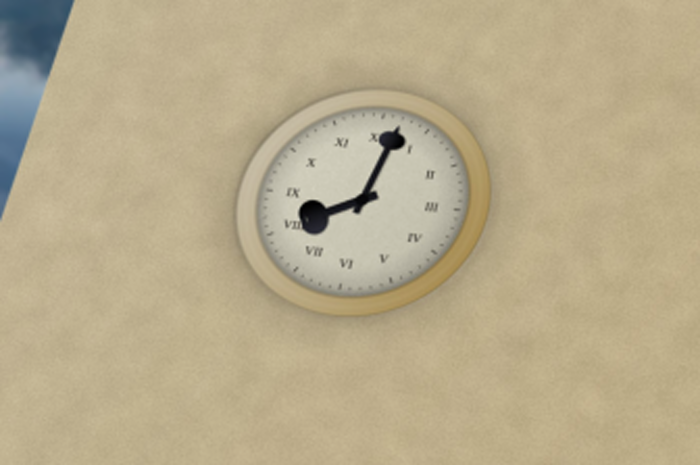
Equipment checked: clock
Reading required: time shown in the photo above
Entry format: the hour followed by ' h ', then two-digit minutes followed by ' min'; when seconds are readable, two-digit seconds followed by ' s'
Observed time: 8 h 02 min
